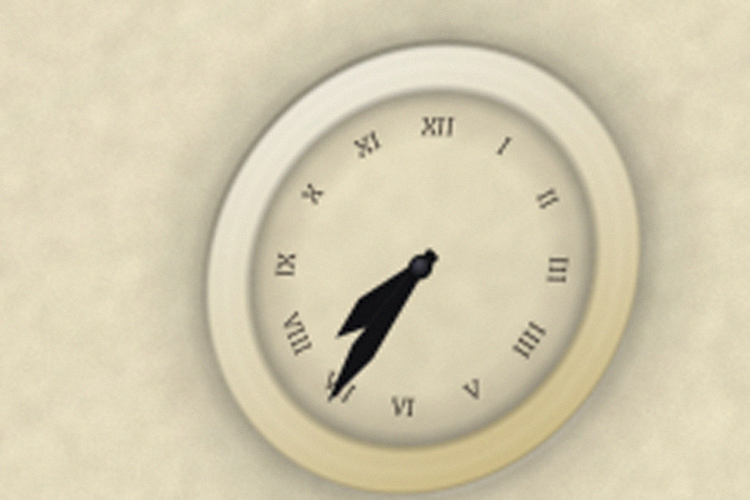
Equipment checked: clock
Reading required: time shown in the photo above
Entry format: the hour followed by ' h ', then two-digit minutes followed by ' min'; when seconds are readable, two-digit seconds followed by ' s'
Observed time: 7 h 35 min
